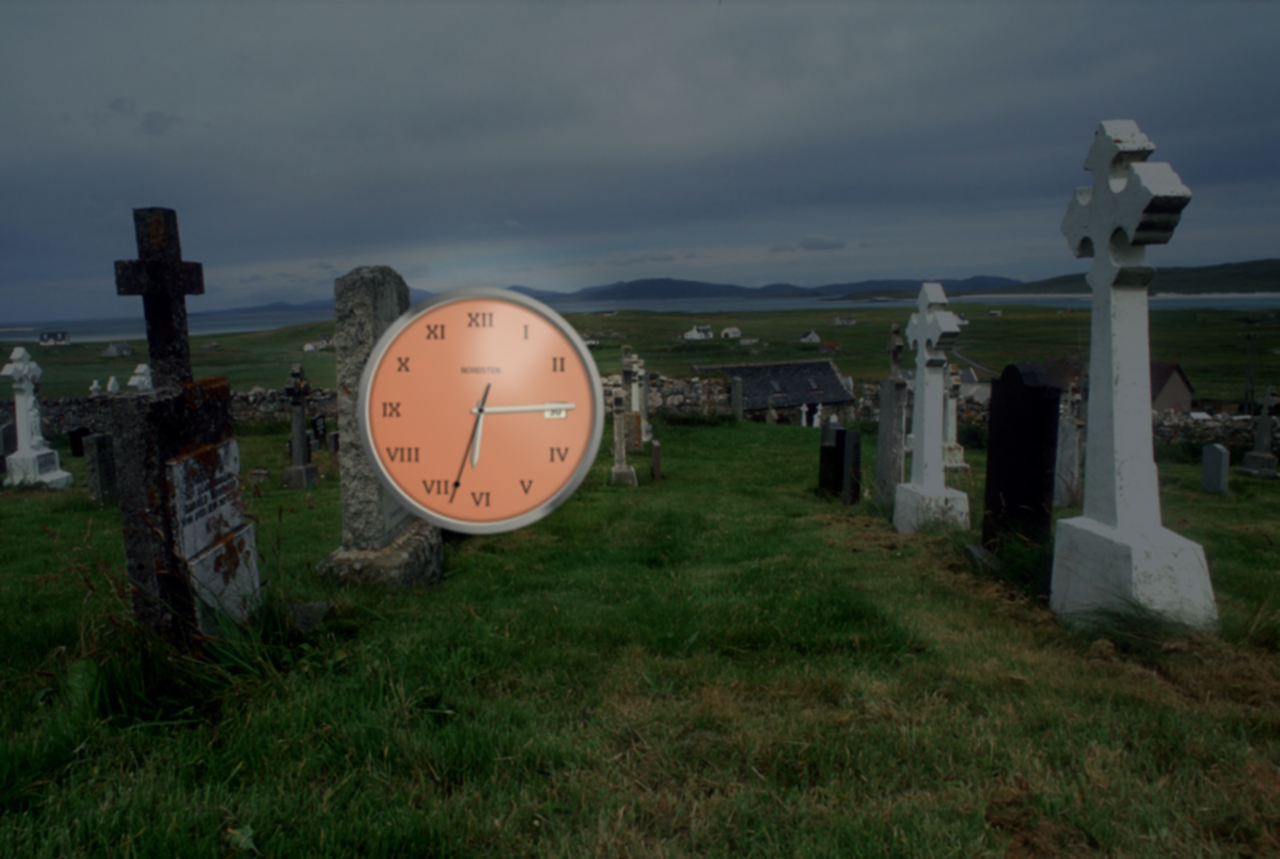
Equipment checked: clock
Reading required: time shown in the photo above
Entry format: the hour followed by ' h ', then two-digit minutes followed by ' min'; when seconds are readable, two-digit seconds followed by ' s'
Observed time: 6 h 14 min 33 s
